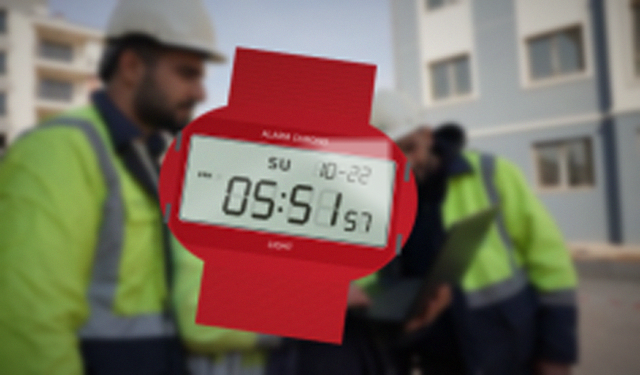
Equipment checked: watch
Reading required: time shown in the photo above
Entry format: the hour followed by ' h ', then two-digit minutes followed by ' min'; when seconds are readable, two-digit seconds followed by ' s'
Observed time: 5 h 51 min 57 s
